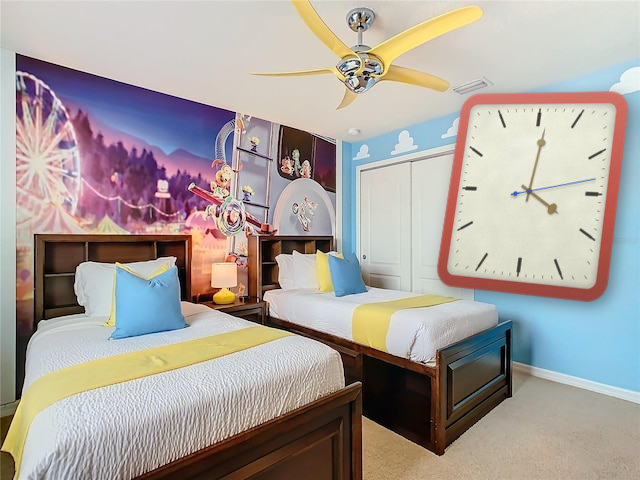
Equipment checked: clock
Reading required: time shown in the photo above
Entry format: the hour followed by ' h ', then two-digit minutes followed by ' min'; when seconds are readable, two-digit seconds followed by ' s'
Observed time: 4 h 01 min 13 s
